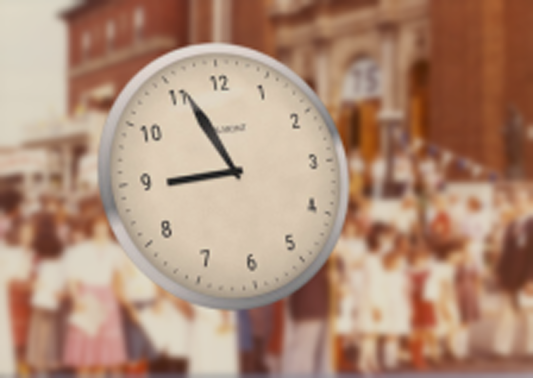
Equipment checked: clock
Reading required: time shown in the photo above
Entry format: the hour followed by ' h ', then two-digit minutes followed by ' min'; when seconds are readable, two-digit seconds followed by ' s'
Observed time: 8 h 56 min
